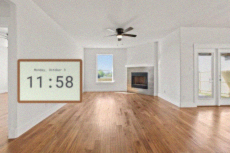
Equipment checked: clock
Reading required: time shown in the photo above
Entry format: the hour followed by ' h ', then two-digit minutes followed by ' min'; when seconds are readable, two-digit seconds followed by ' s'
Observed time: 11 h 58 min
